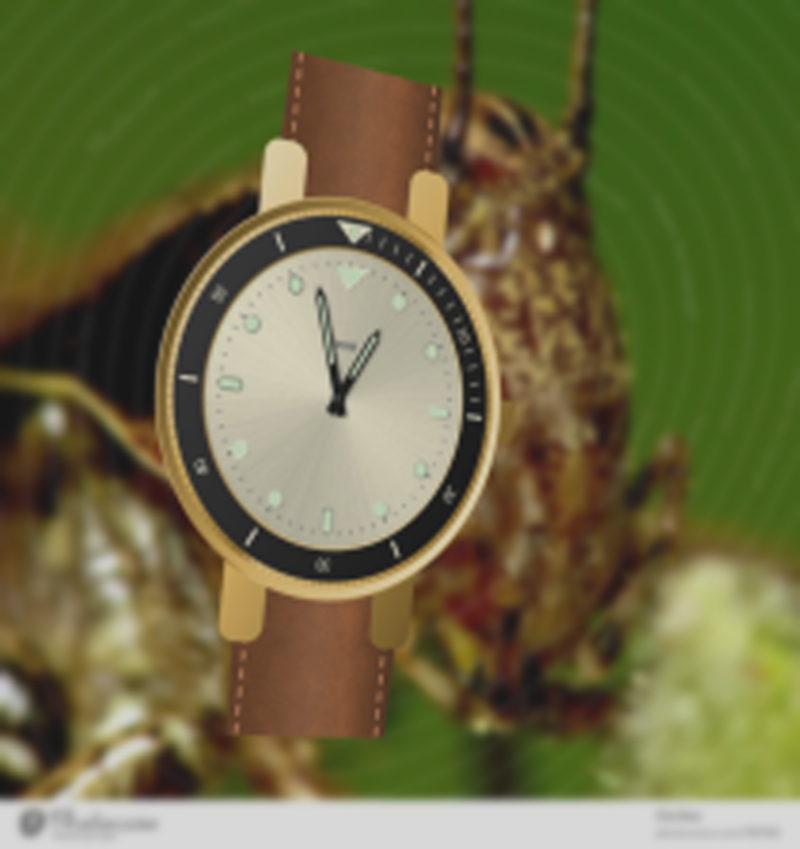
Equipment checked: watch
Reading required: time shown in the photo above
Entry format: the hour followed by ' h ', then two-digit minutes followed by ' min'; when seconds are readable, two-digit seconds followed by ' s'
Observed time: 12 h 57 min
